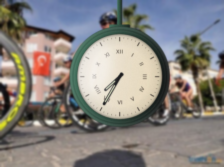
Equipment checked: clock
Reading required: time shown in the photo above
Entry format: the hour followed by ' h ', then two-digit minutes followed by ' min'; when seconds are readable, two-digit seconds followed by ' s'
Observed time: 7 h 35 min
